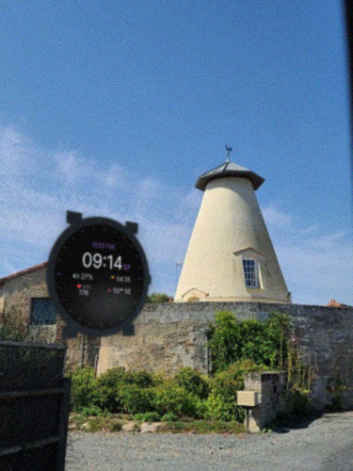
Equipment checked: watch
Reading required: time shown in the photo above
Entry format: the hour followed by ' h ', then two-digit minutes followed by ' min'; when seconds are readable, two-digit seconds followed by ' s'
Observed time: 9 h 14 min
